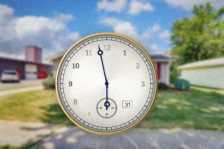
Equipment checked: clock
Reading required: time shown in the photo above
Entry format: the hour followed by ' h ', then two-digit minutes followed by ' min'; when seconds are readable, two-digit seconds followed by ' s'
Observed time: 5 h 58 min
